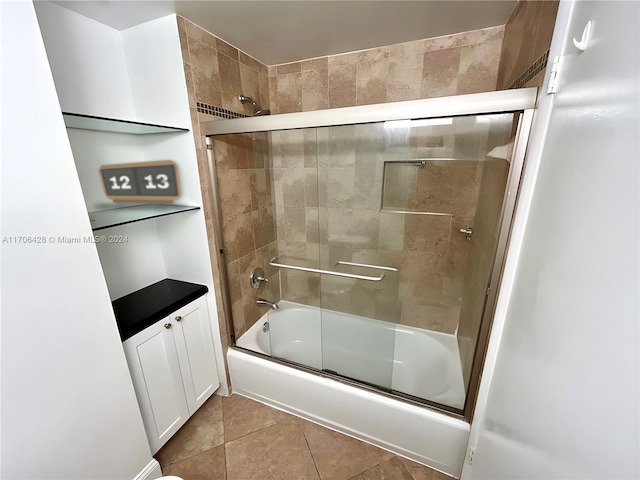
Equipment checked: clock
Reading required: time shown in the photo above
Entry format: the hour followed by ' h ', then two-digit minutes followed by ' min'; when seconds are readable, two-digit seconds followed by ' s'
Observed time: 12 h 13 min
